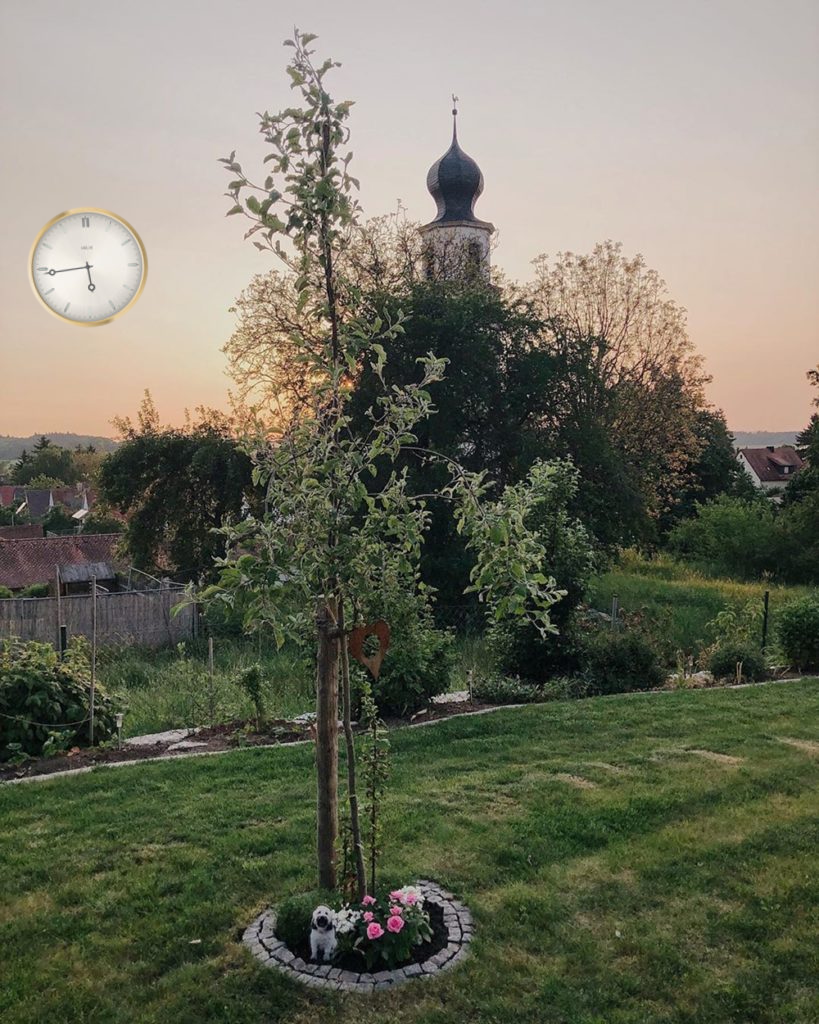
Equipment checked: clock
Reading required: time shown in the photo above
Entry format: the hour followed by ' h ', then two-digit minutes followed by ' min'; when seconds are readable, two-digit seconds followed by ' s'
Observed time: 5 h 44 min
